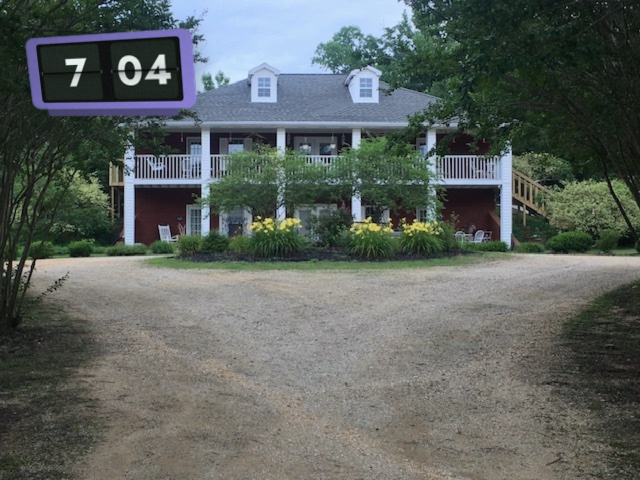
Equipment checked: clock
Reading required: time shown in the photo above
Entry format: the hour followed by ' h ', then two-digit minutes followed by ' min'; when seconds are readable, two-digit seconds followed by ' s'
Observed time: 7 h 04 min
